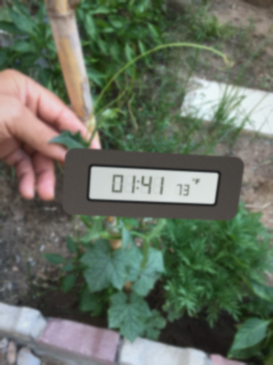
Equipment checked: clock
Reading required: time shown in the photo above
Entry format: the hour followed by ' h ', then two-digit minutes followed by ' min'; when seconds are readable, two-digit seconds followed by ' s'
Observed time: 1 h 41 min
